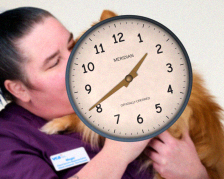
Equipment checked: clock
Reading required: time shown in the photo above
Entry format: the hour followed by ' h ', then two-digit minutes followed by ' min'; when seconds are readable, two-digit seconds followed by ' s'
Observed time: 1 h 41 min
